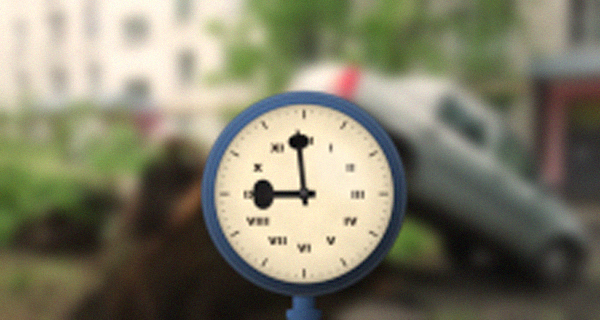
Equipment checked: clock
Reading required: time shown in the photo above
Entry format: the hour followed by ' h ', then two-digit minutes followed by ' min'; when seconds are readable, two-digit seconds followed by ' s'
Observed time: 8 h 59 min
